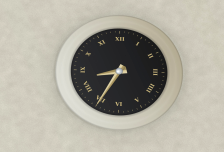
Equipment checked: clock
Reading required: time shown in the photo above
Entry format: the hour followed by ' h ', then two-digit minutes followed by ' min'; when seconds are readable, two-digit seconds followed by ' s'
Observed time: 8 h 35 min
